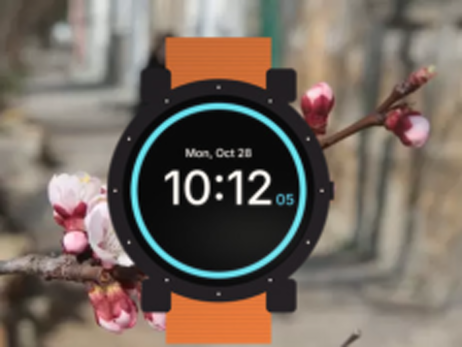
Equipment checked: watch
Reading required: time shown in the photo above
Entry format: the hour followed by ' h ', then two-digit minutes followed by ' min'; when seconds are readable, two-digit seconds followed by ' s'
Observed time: 10 h 12 min
